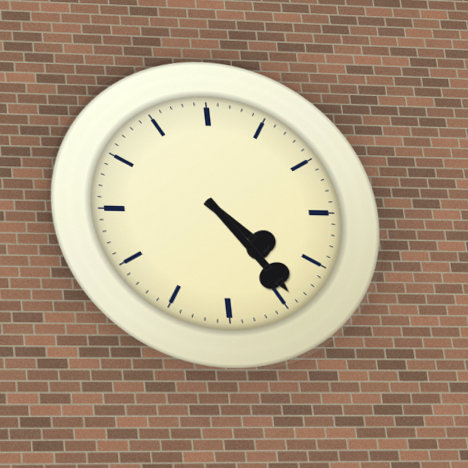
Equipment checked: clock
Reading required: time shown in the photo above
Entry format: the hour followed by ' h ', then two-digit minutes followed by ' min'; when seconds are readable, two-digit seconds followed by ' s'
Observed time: 4 h 24 min
